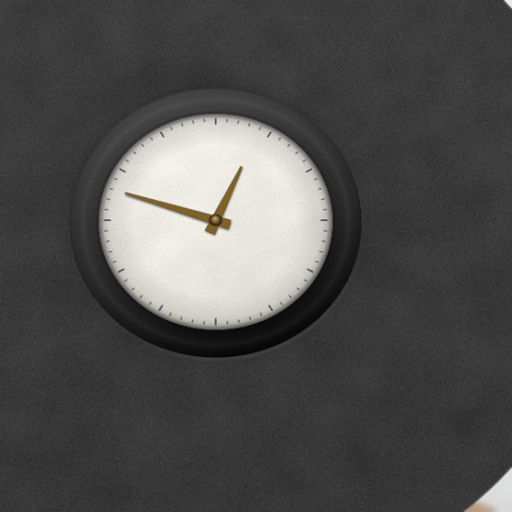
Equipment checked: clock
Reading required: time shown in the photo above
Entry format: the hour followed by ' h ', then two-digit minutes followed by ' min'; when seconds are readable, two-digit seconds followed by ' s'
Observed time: 12 h 48 min
